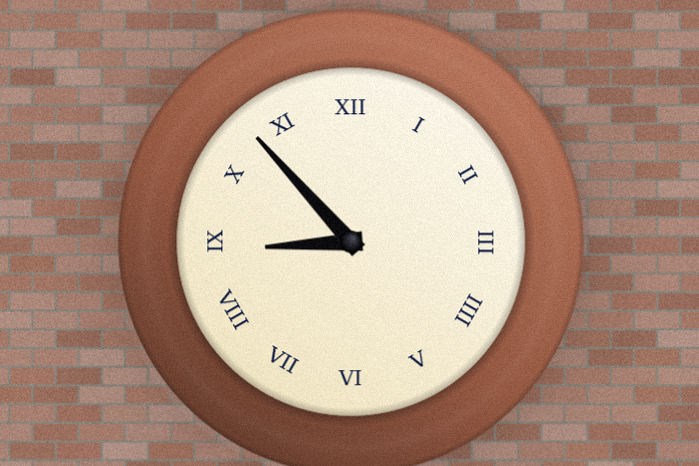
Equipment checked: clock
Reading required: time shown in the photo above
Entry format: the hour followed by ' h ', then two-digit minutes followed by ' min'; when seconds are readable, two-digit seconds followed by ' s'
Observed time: 8 h 53 min
